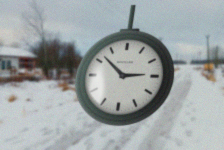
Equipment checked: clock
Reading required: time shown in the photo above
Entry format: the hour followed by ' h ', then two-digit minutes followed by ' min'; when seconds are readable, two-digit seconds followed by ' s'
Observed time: 2 h 52 min
